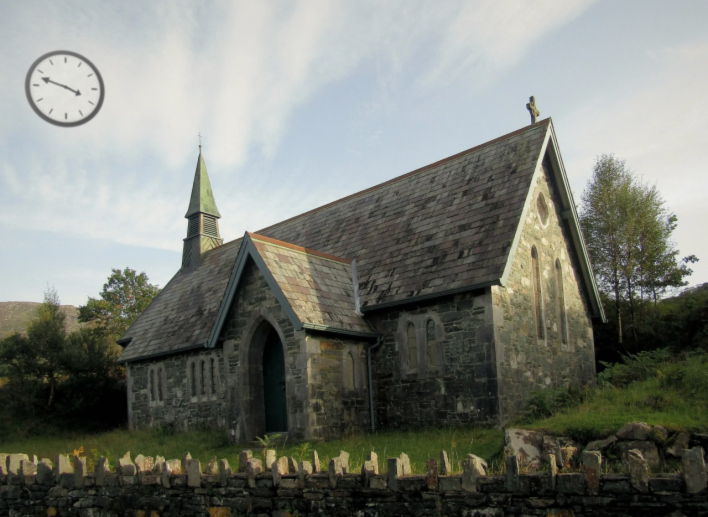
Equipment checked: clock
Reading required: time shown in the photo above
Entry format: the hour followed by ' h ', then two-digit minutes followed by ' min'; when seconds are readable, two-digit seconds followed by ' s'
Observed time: 3 h 48 min
